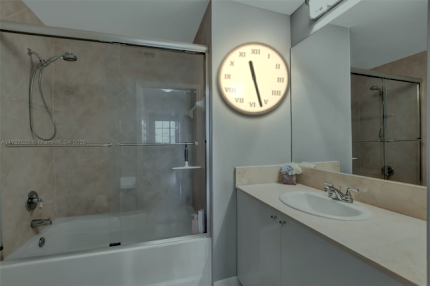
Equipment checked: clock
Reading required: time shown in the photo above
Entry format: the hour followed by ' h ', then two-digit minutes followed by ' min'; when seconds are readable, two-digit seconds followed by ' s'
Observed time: 11 h 27 min
